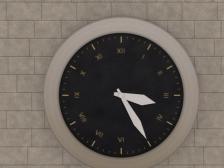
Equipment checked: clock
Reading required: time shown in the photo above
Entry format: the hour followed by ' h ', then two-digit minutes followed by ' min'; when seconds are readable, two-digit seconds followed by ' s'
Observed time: 3 h 25 min
